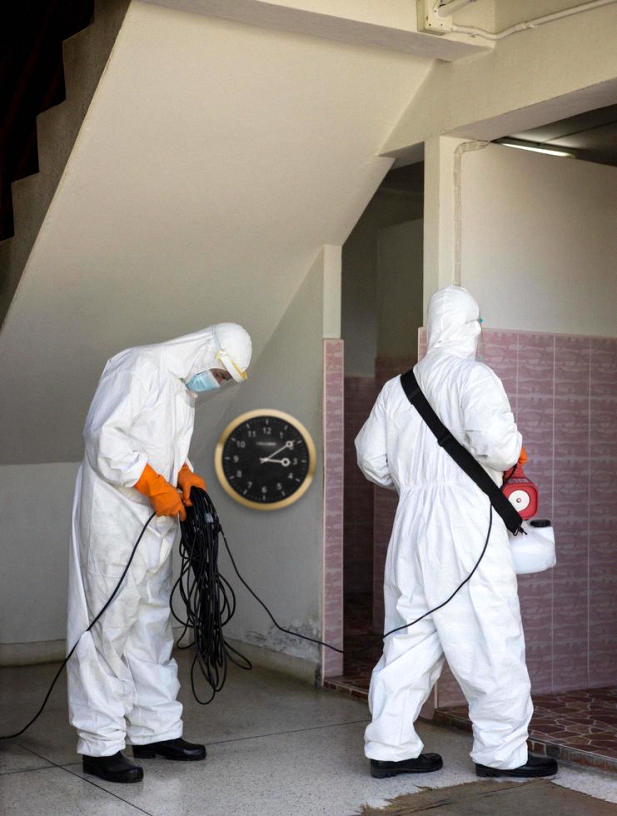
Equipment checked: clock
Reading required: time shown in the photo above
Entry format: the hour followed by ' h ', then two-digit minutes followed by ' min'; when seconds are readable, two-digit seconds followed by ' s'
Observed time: 3 h 09 min
